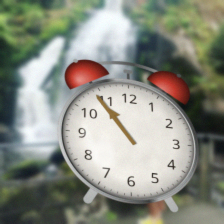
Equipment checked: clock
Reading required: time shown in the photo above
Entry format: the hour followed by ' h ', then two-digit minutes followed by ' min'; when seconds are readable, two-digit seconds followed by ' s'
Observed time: 10 h 54 min
